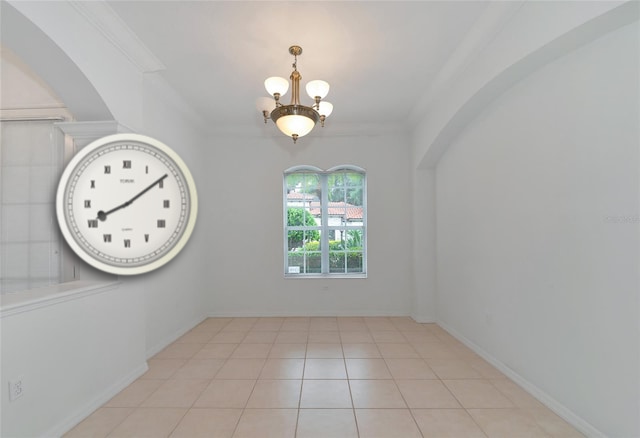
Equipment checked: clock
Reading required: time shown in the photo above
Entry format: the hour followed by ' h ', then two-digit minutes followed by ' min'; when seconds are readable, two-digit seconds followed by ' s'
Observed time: 8 h 09 min
